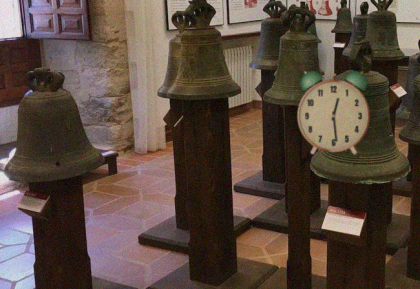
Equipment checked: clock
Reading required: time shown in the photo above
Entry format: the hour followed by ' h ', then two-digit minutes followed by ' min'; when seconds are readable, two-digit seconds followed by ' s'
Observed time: 12 h 29 min
